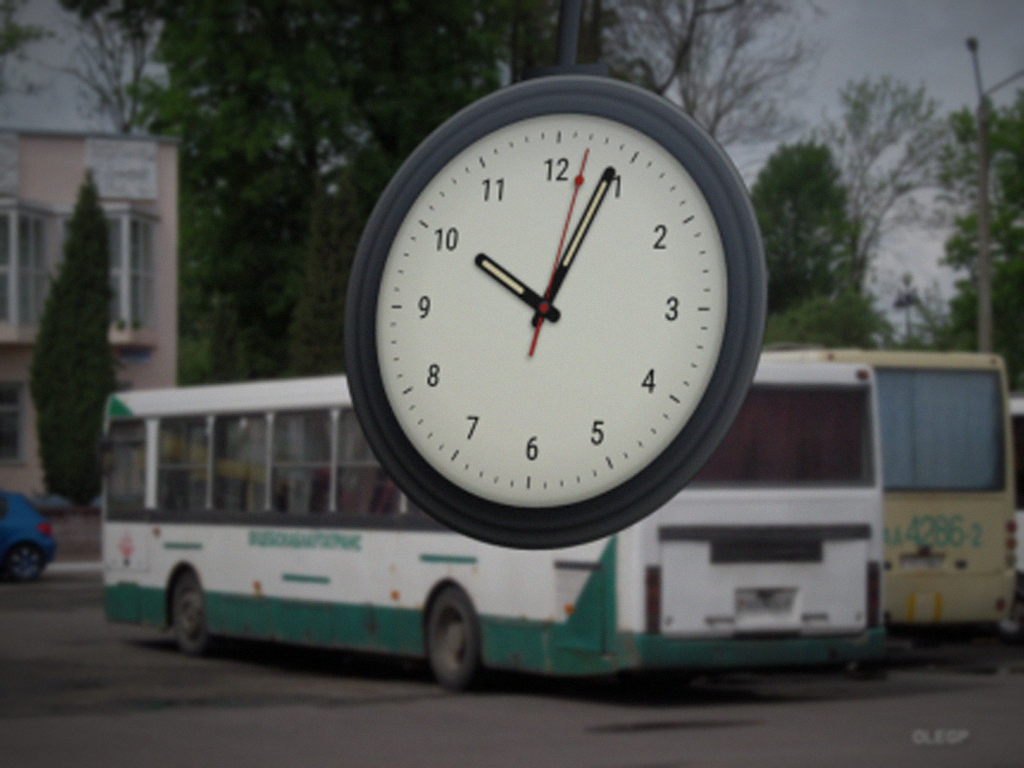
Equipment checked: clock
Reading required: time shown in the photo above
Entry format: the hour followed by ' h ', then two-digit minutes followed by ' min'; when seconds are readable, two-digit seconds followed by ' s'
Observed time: 10 h 04 min 02 s
